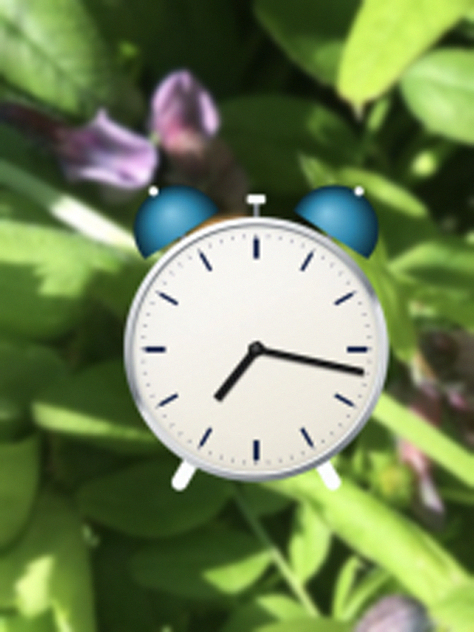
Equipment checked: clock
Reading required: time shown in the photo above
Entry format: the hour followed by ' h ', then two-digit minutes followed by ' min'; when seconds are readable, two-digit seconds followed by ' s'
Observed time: 7 h 17 min
